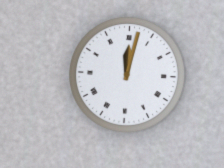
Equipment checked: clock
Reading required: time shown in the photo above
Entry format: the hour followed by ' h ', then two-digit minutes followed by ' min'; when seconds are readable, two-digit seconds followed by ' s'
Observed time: 12 h 02 min
